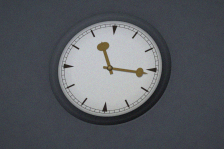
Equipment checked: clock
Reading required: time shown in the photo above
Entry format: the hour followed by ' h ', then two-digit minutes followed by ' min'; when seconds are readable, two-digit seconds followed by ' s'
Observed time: 11 h 16 min
